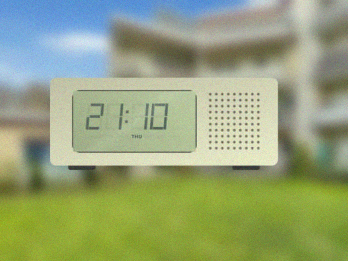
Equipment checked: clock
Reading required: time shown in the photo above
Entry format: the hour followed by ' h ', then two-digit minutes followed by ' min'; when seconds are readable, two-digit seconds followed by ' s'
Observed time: 21 h 10 min
